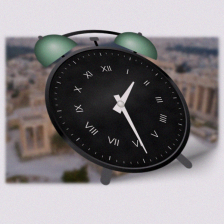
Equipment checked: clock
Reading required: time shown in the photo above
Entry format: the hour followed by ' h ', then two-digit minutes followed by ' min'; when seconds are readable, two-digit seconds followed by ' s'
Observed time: 1 h 29 min
